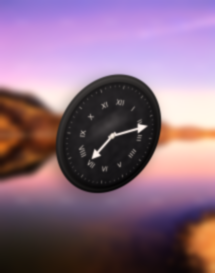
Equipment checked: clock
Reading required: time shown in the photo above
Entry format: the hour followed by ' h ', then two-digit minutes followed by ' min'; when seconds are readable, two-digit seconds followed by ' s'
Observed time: 7 h 12 min
